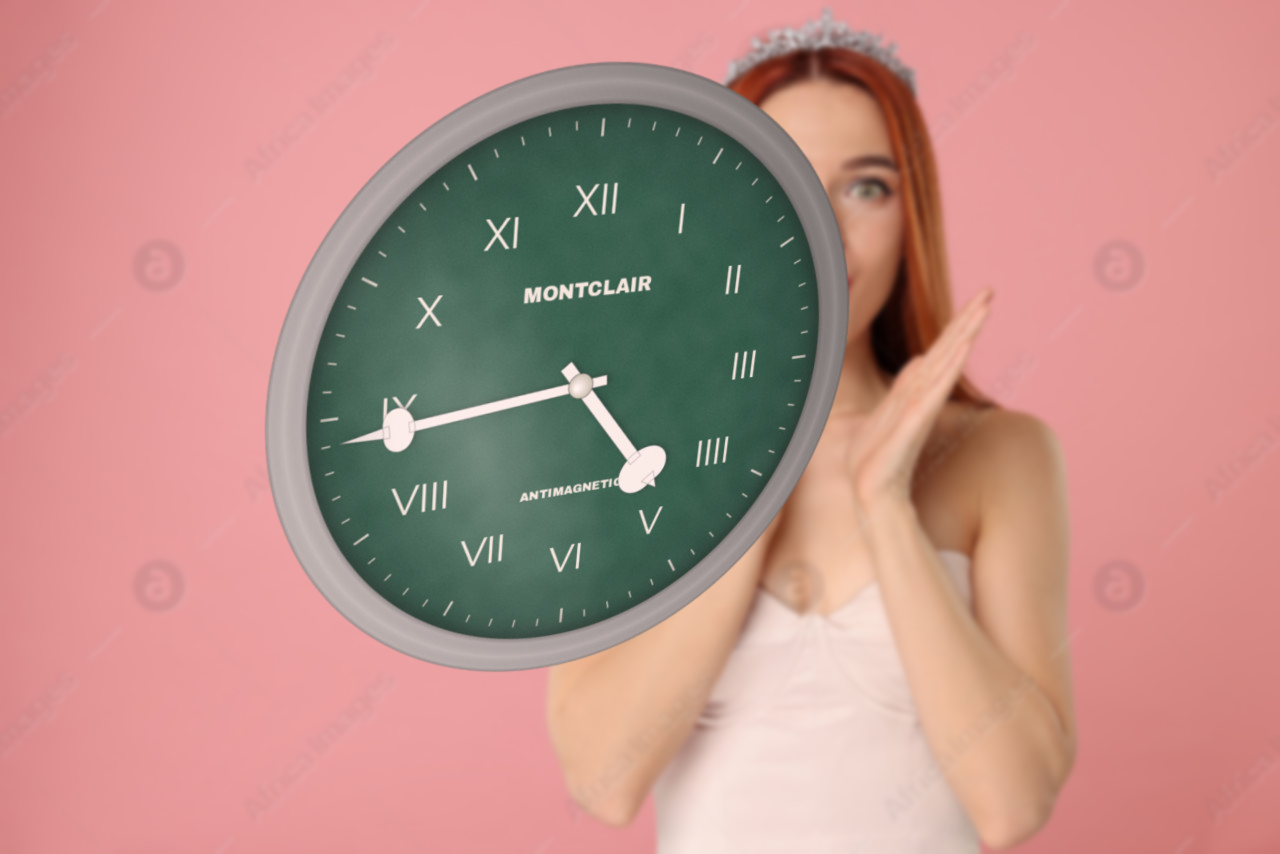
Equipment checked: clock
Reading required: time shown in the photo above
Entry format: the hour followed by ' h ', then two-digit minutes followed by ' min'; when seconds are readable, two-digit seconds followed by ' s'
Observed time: 4 h 44 min
